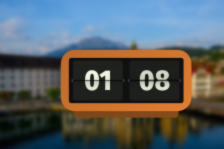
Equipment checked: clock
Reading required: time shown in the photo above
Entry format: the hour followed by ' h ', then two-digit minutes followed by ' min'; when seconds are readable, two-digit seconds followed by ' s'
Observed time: 1 h 08 min
